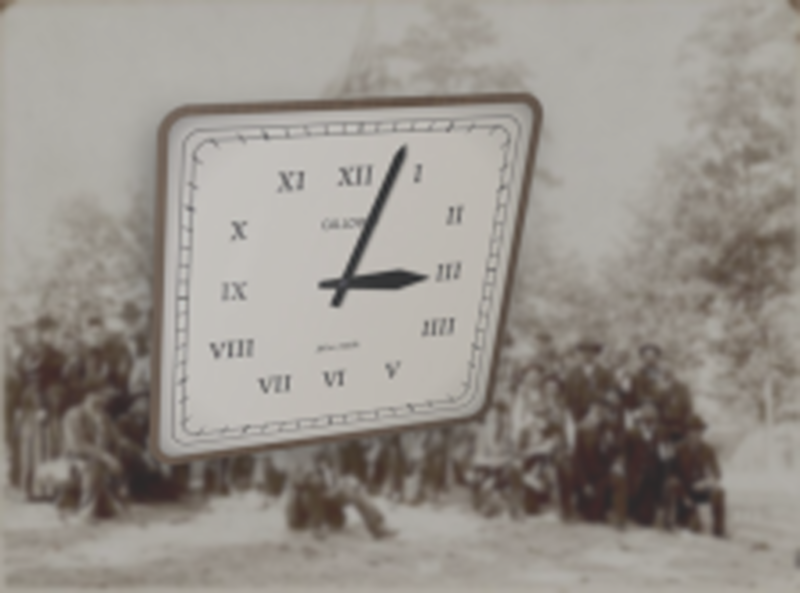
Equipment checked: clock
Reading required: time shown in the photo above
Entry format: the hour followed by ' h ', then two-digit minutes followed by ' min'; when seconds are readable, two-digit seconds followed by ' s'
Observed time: 3 h 03 min
